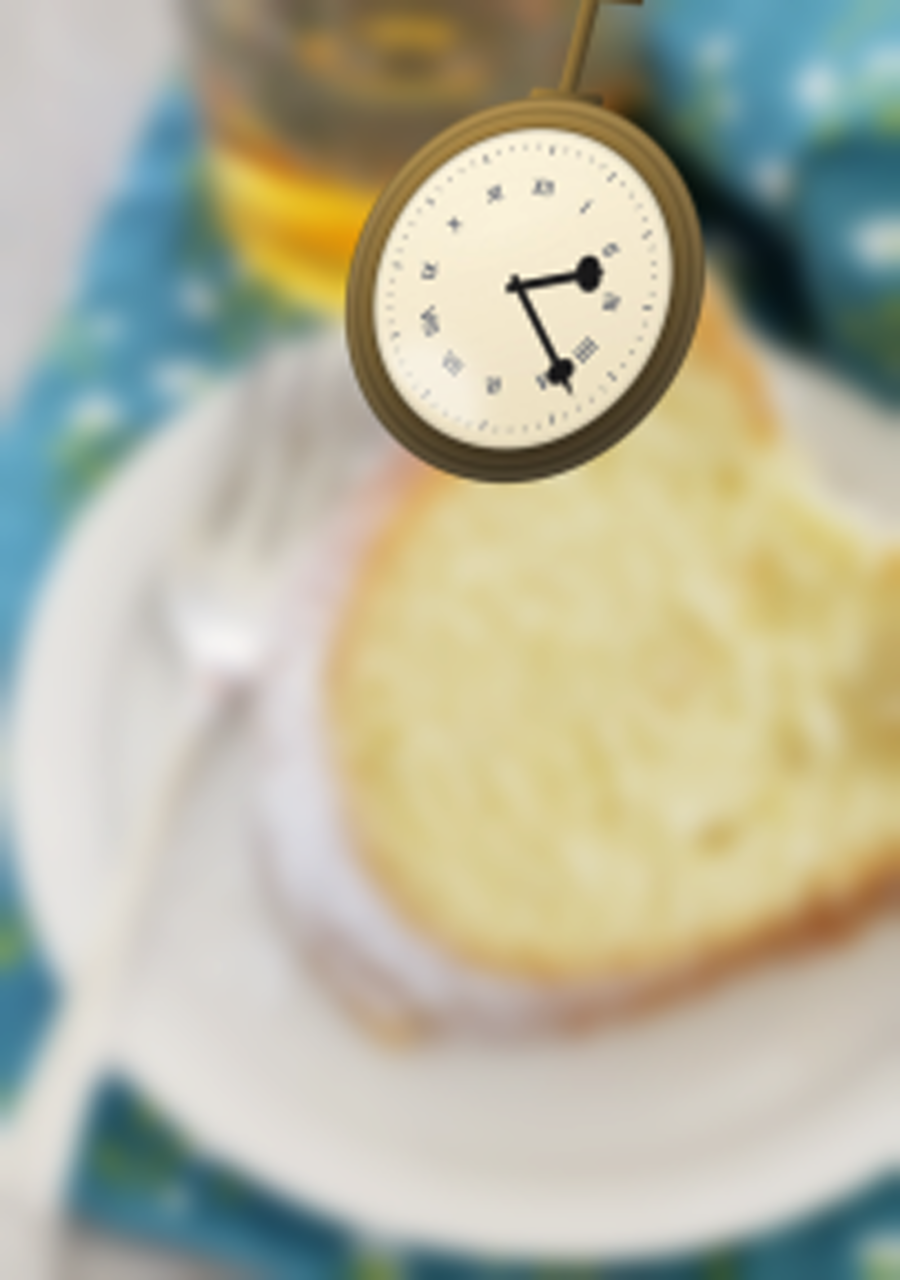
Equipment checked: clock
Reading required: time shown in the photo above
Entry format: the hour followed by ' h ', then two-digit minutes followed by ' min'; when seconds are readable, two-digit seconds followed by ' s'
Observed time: 2 h 23 min
